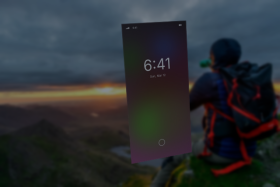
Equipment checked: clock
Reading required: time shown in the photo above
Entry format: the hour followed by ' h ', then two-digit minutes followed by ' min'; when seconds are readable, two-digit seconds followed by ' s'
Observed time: 6 h 41 min
